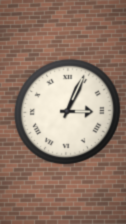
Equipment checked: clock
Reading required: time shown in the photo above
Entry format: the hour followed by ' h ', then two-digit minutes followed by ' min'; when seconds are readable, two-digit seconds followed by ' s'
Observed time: 3 h 04 min
